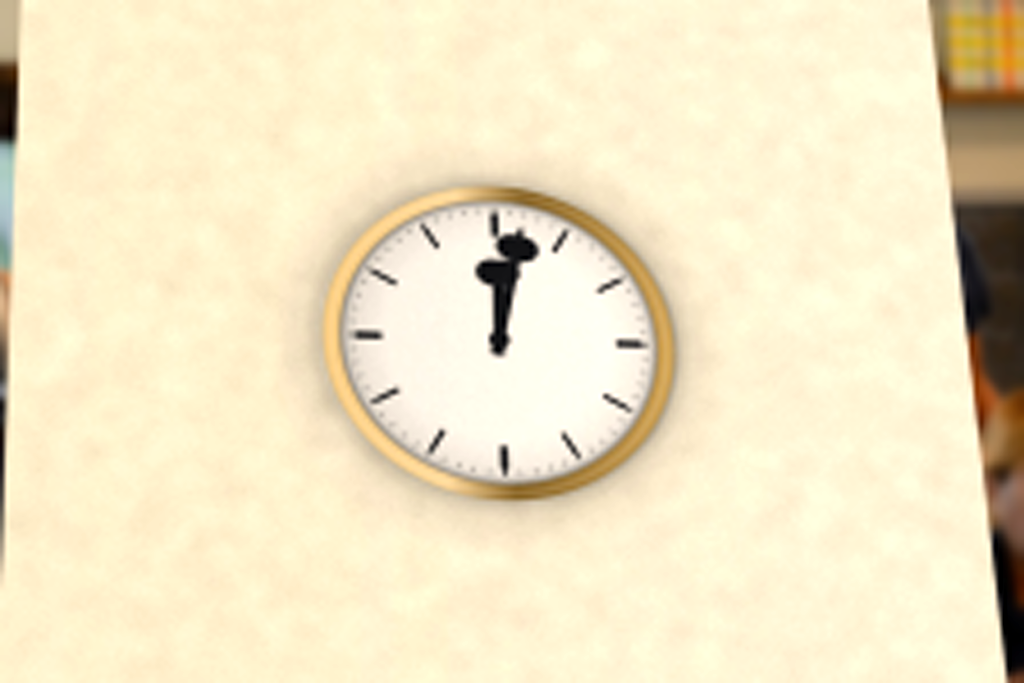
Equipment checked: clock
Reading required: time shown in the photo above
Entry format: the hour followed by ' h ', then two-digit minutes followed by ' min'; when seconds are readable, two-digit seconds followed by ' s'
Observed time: 12 h 02 min
